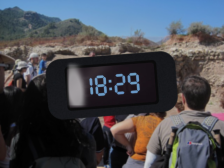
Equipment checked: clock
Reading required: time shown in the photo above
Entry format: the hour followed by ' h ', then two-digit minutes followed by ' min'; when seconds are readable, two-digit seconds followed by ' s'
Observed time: 18 h 29 min
